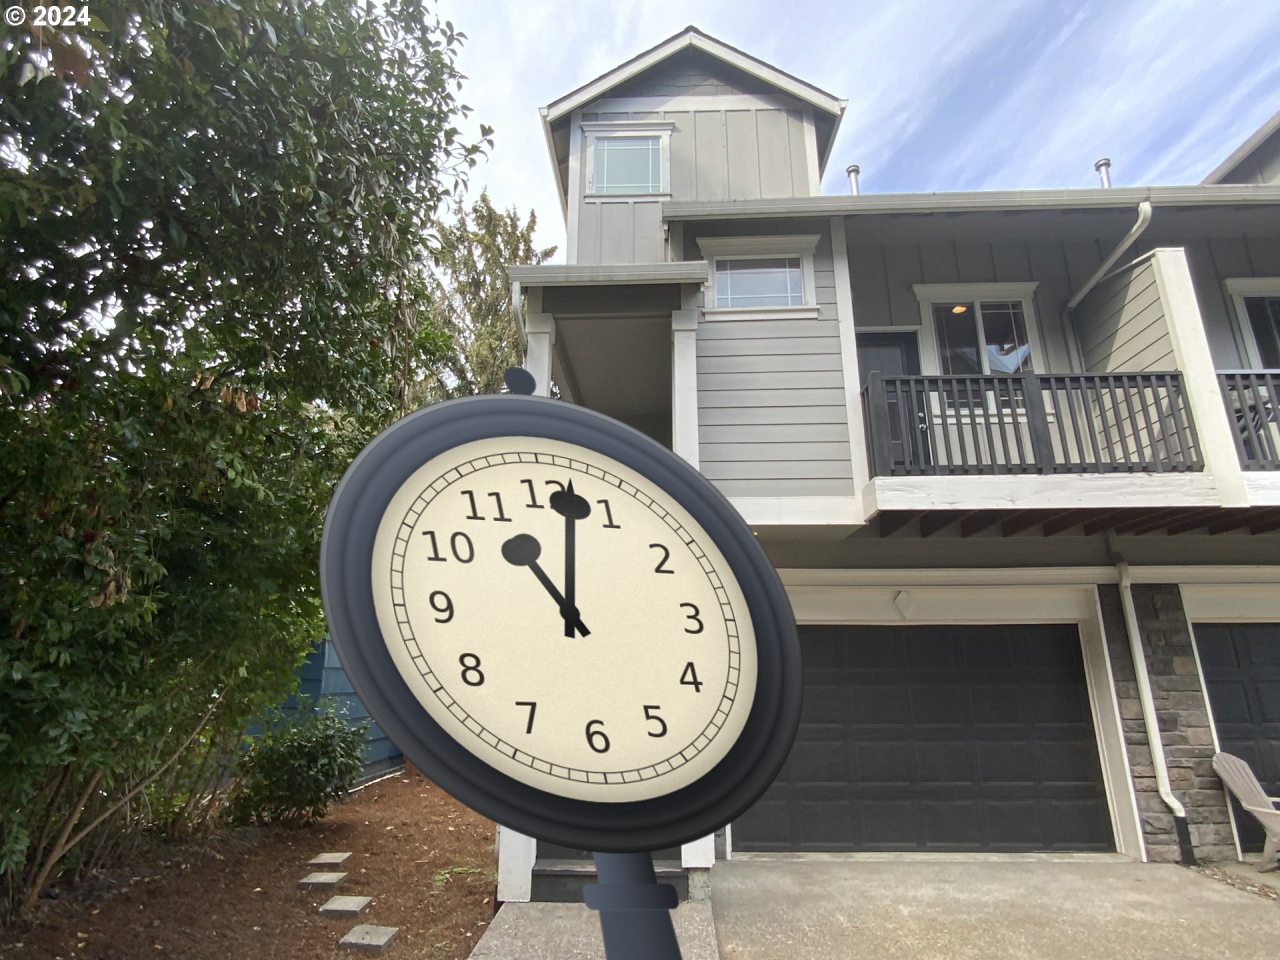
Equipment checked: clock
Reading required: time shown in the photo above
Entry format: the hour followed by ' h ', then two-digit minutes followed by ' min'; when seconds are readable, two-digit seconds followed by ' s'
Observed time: 11 h 02 min
